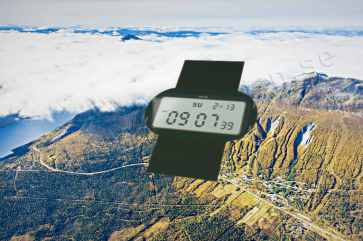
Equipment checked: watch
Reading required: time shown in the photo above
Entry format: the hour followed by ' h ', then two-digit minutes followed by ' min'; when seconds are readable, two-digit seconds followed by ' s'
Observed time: 9 h 07 min 39 s
